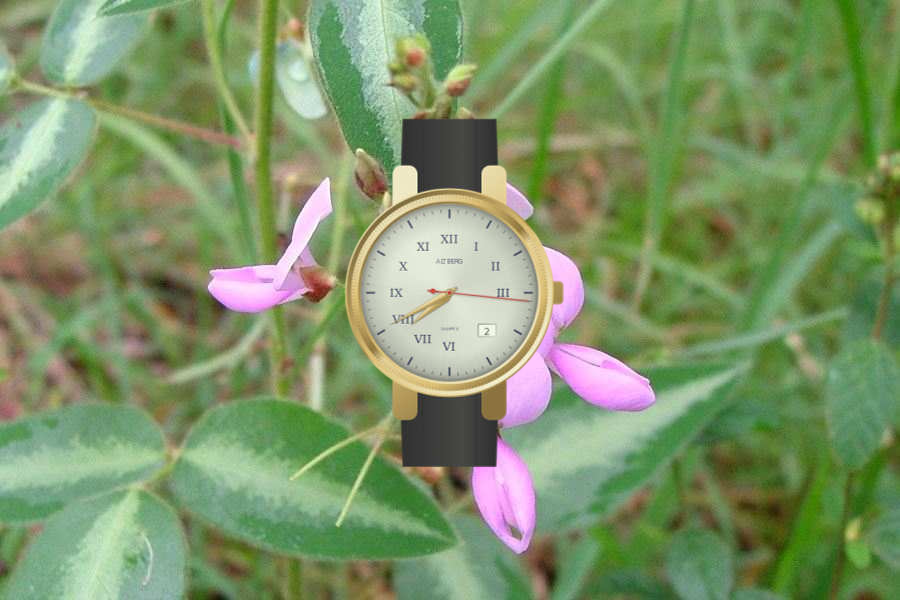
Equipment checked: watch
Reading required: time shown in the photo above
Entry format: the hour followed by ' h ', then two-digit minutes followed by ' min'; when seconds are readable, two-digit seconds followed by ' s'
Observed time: 7 h 40 min 16 s
